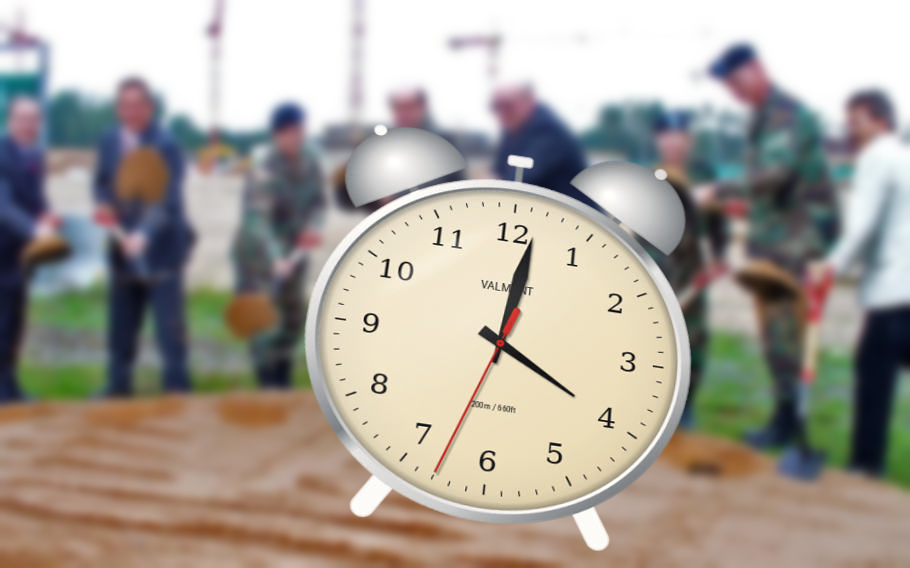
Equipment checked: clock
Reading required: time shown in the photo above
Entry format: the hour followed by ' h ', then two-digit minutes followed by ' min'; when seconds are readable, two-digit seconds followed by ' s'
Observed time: 4 h 01 min 33 s
